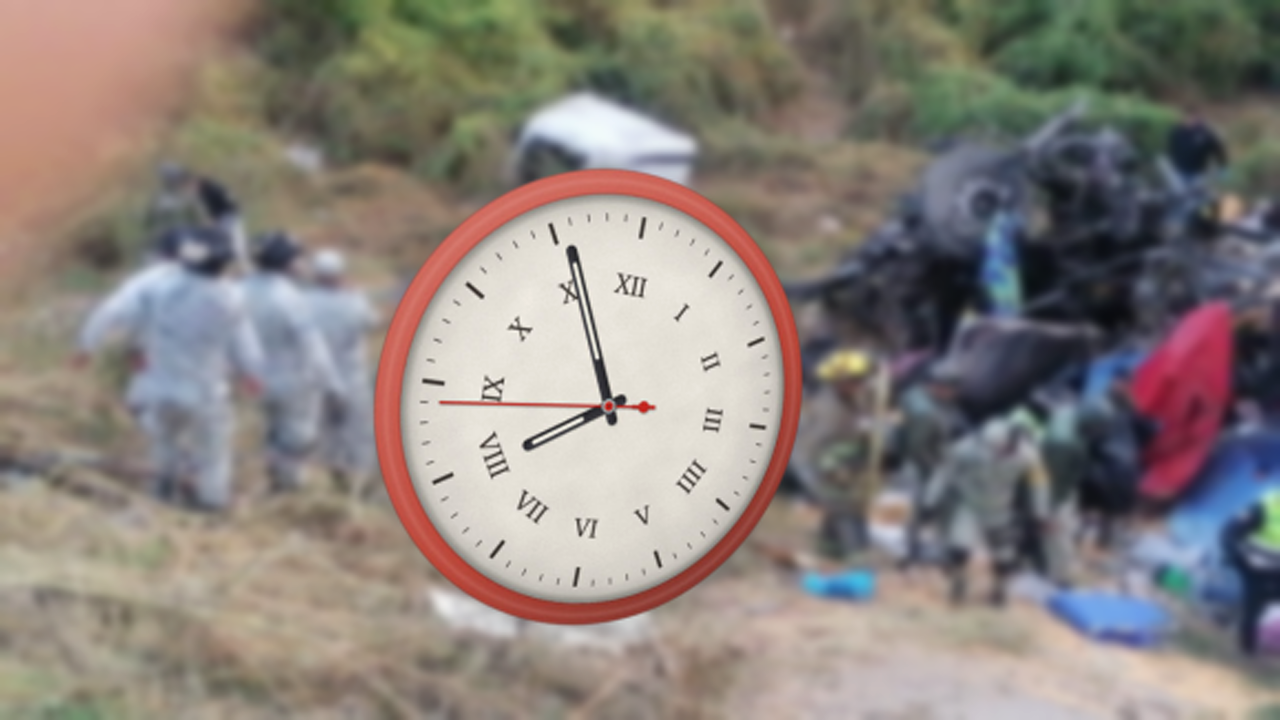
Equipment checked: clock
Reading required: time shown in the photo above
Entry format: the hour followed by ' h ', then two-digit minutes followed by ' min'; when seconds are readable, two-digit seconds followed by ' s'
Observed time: 7 h 55 min 44 s
